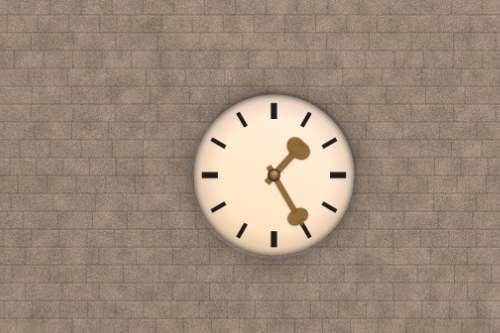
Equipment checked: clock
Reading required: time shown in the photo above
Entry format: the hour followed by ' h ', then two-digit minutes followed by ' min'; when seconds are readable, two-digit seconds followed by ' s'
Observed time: 1 h 25 min
